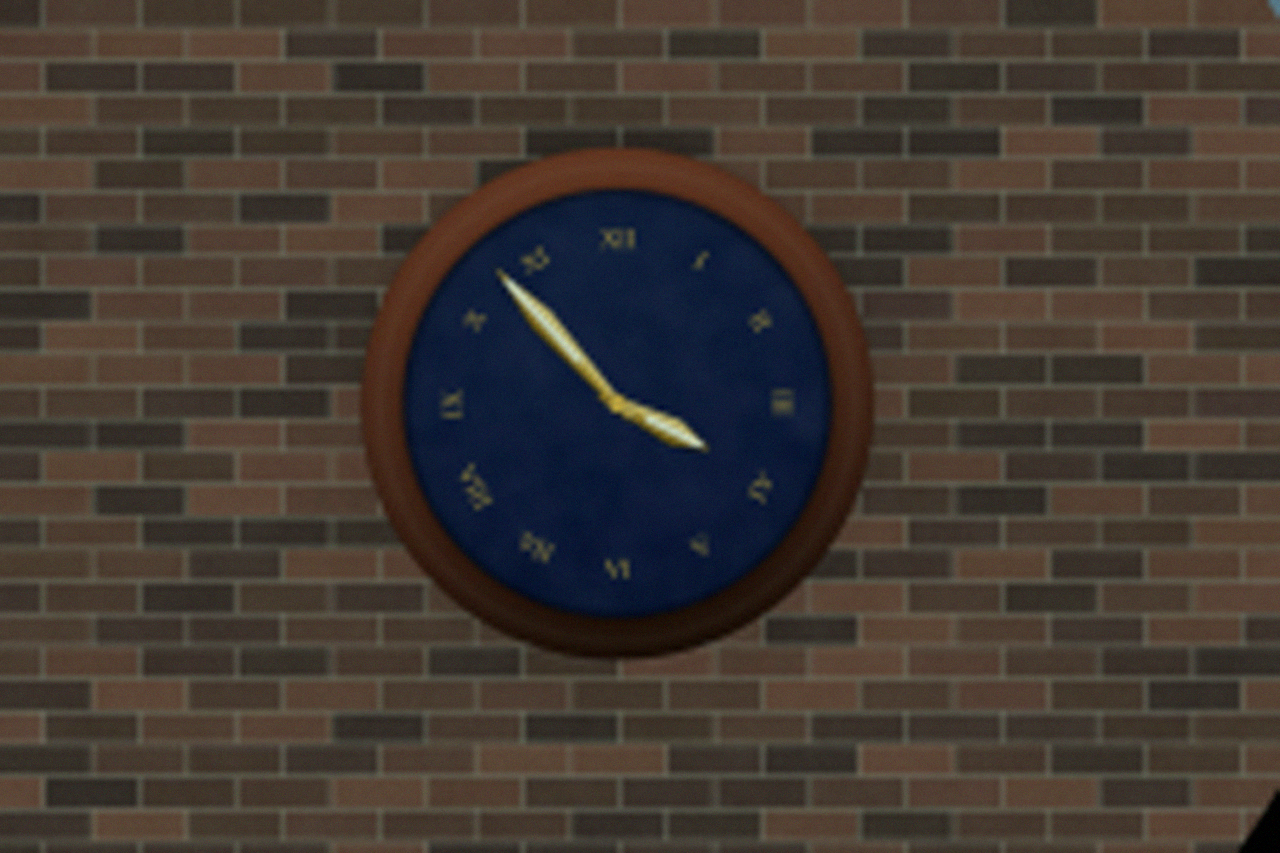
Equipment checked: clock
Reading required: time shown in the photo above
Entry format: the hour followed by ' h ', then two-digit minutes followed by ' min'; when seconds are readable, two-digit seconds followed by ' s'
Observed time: 3 h 53 min
